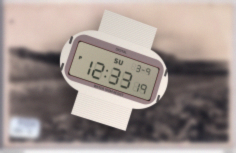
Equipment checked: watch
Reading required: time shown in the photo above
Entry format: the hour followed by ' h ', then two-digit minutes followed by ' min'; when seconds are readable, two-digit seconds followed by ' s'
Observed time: 12 h 33 min 19 s
